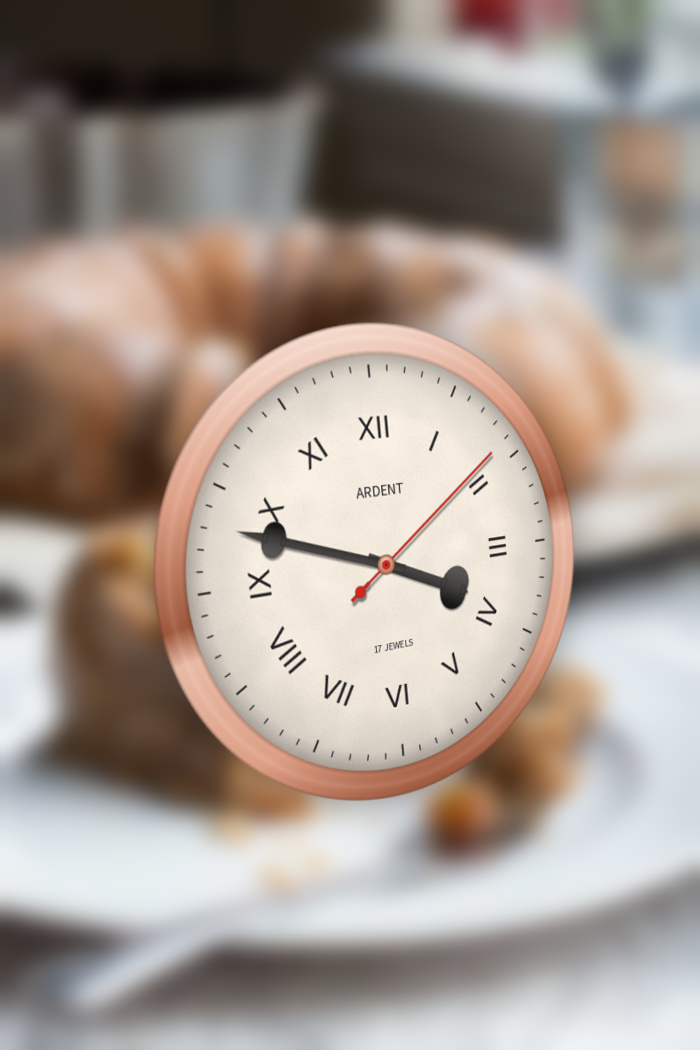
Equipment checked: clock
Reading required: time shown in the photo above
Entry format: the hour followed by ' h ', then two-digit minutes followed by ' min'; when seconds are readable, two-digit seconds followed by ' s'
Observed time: 3 h 48 min 09 s
